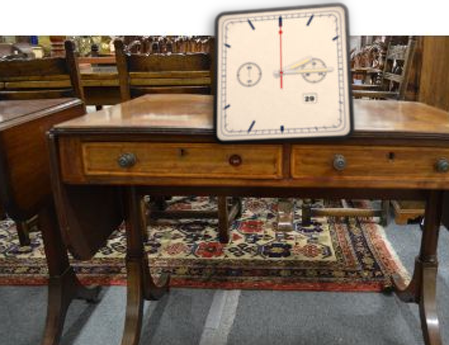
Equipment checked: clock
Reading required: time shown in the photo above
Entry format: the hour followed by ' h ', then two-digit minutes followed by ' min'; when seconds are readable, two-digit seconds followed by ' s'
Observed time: 2 h 15 min
